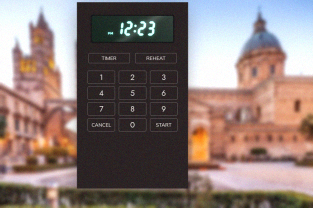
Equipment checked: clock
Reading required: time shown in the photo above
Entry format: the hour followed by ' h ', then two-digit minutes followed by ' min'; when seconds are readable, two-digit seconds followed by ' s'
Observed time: 12 h 23 min
